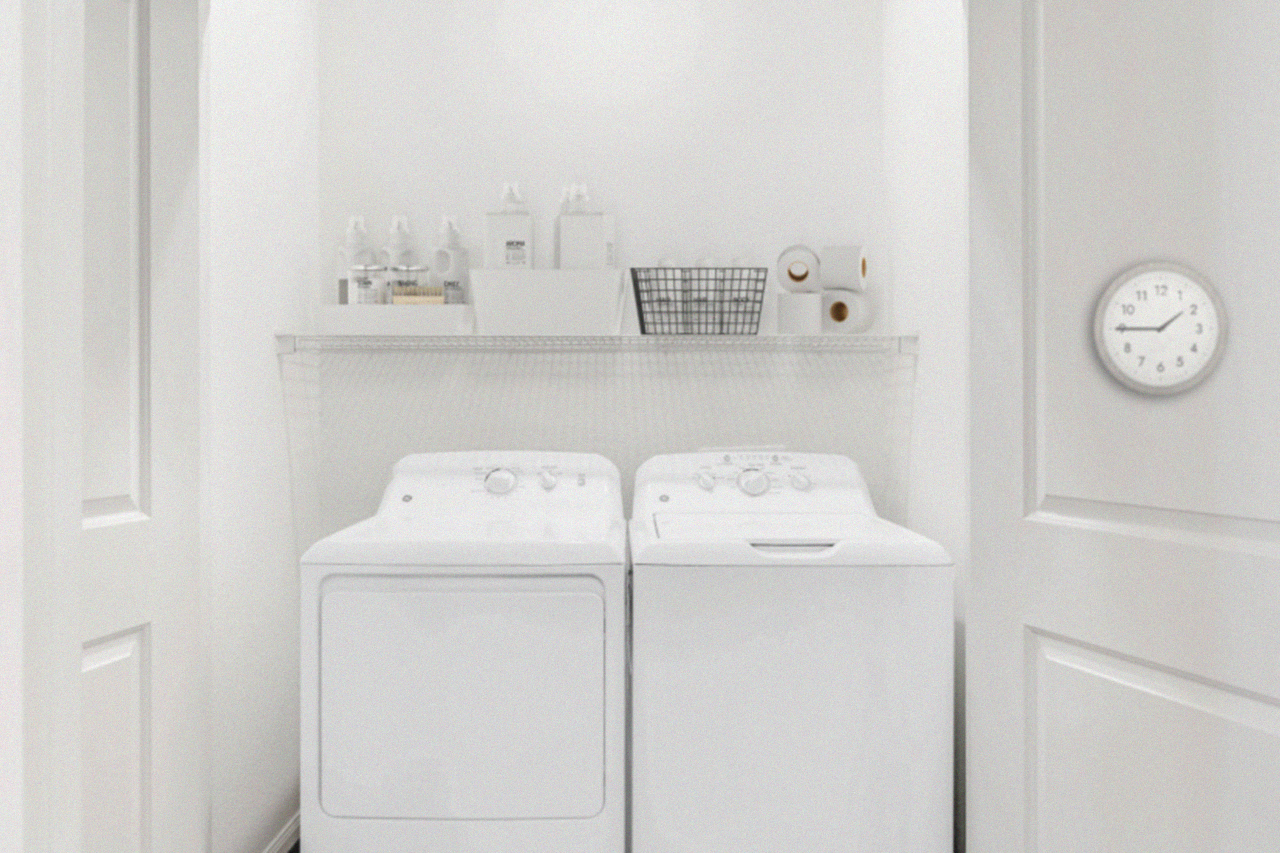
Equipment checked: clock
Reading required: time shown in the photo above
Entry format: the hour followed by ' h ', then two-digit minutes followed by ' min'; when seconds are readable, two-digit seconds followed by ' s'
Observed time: 1 h 45 min
